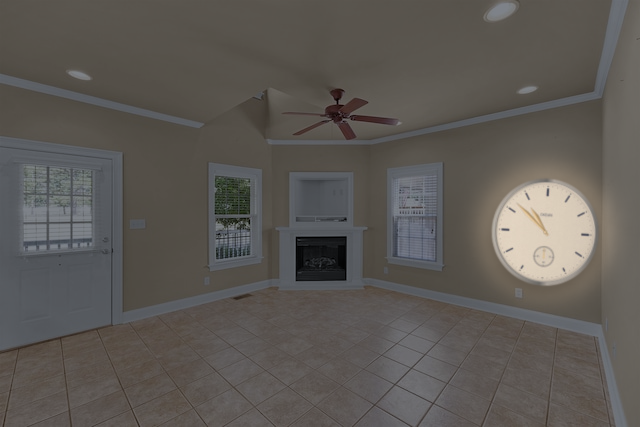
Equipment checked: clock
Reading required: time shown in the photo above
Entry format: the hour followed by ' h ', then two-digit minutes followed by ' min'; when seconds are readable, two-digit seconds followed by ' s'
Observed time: 10 h 52 min
